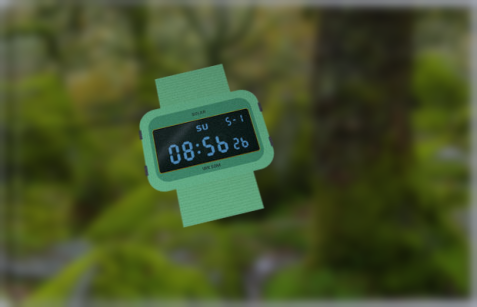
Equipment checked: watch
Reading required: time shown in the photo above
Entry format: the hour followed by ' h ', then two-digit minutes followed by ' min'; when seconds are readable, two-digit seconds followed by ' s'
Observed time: 8 h 56 min 26 s
